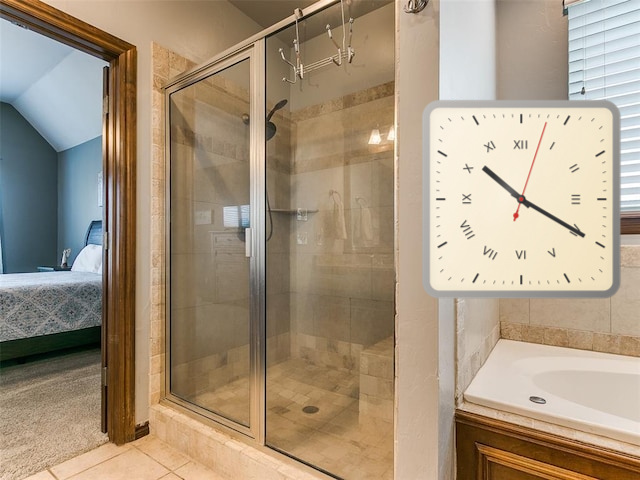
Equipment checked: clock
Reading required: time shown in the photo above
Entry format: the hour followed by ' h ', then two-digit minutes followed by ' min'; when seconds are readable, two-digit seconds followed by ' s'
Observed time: 10 h 20 min 03 s
